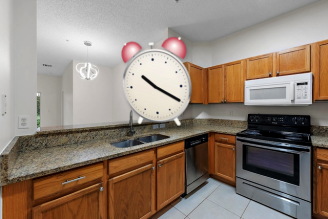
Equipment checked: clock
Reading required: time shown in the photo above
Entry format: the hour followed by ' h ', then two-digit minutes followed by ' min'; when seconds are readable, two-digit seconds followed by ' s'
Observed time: 10 h 20 min
